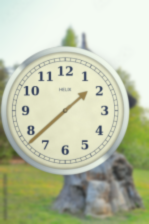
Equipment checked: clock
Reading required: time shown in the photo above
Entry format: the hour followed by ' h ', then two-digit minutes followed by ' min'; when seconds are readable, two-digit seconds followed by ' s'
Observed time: 1 h 38 min
